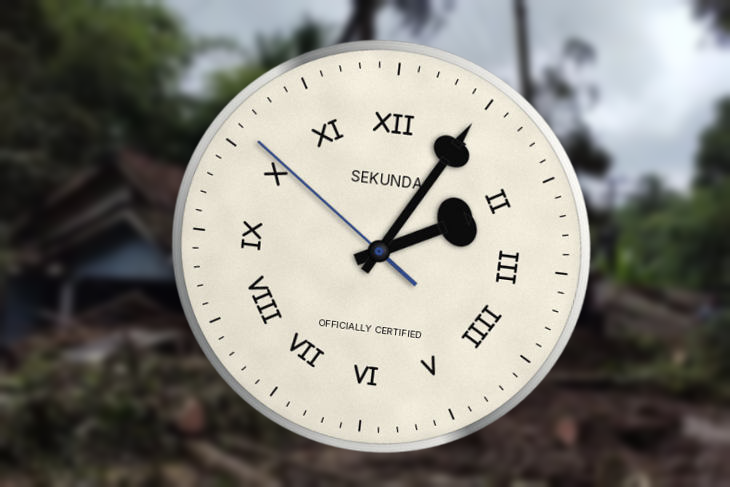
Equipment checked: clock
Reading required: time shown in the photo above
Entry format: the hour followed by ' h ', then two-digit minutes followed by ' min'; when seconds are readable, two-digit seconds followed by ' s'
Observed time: 2 h 04 min 51 s
